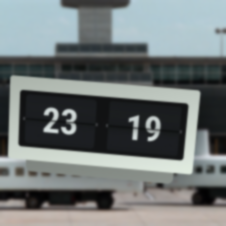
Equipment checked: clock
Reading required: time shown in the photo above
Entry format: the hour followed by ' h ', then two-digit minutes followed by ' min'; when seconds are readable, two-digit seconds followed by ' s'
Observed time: 23 h 19 min
